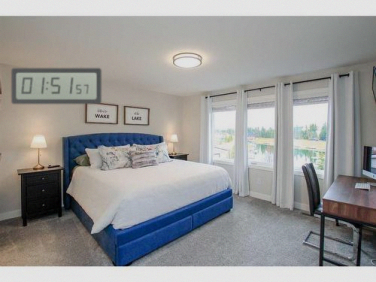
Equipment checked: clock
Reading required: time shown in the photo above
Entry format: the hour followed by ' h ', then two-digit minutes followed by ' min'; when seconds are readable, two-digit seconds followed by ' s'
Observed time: 1 h 51 min 57 s
